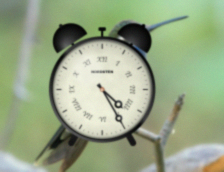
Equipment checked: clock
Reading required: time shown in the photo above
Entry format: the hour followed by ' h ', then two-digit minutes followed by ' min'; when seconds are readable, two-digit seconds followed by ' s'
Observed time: 4 h 25 min
